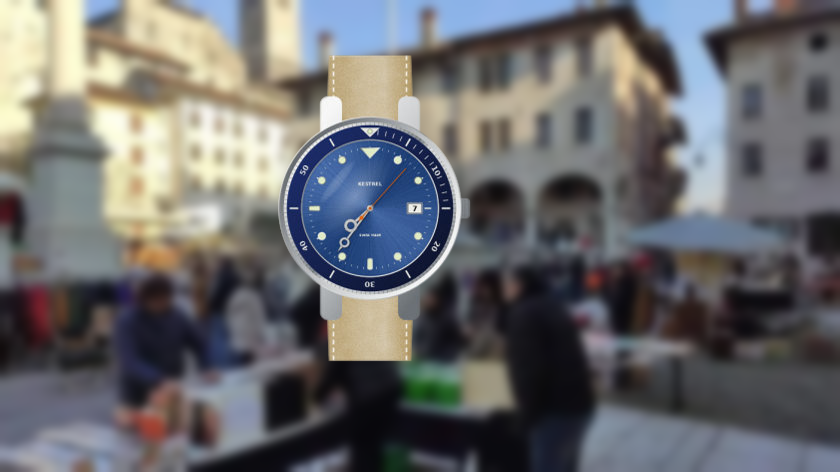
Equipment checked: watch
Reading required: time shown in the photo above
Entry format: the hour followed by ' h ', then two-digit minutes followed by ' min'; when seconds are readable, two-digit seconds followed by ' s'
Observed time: 7 h 36 min 07 s
